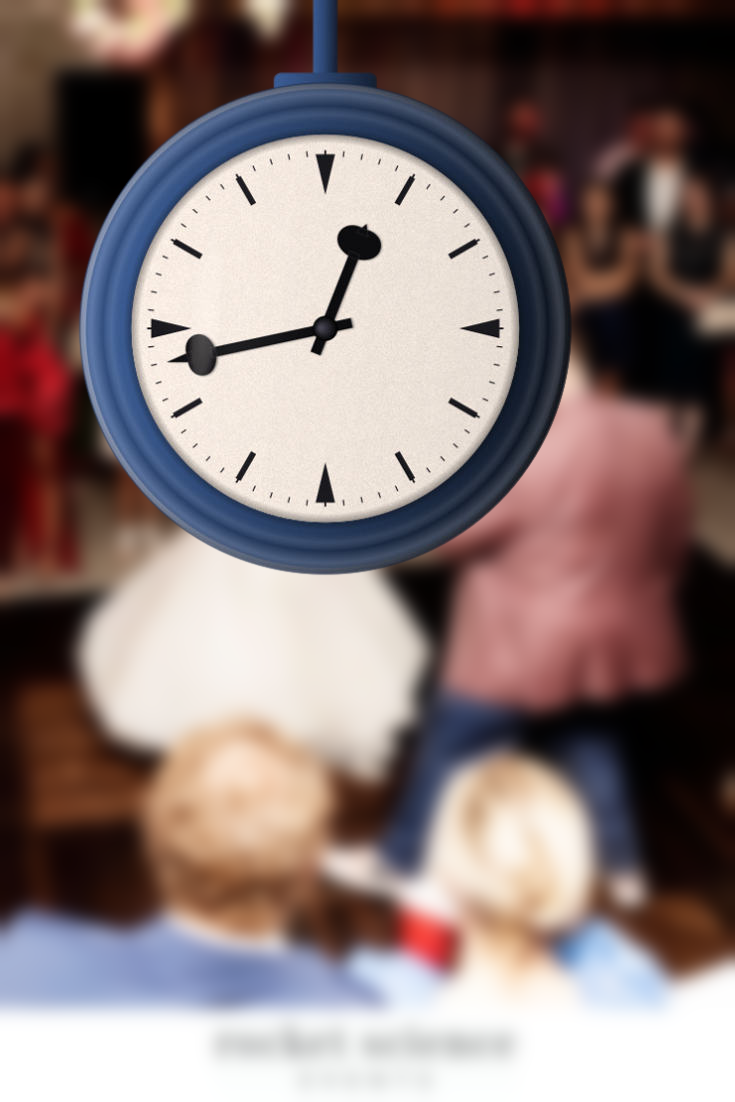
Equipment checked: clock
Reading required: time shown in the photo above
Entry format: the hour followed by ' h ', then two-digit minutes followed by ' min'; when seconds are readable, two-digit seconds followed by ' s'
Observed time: 12 h 43 min
